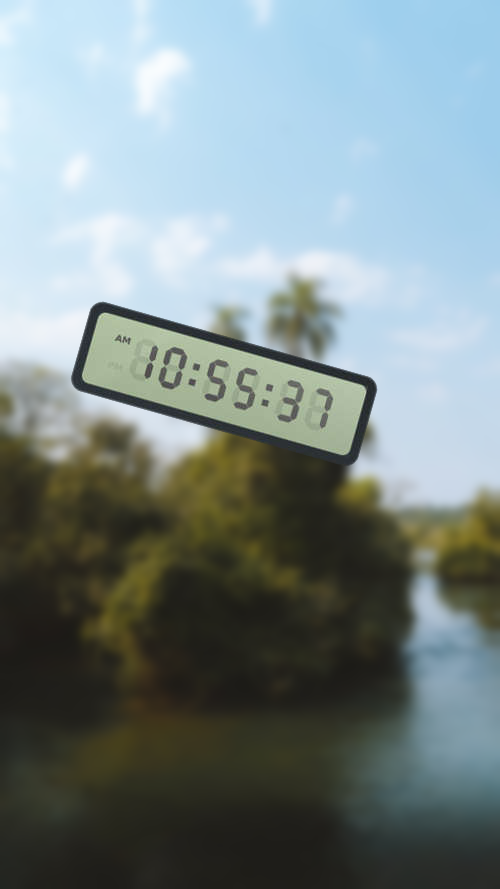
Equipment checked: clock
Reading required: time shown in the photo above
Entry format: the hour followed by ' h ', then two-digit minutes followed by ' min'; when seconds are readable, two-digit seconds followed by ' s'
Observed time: 10 h 55 min 37 s
